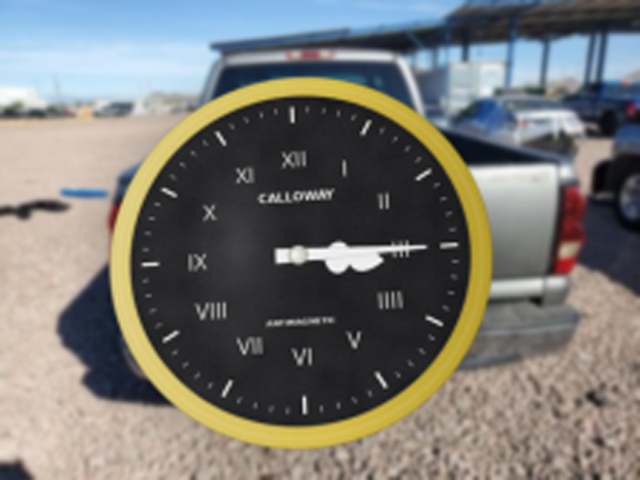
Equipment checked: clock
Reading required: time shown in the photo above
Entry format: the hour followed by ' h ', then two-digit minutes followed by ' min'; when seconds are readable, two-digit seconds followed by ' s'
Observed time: 3 h 15 min
